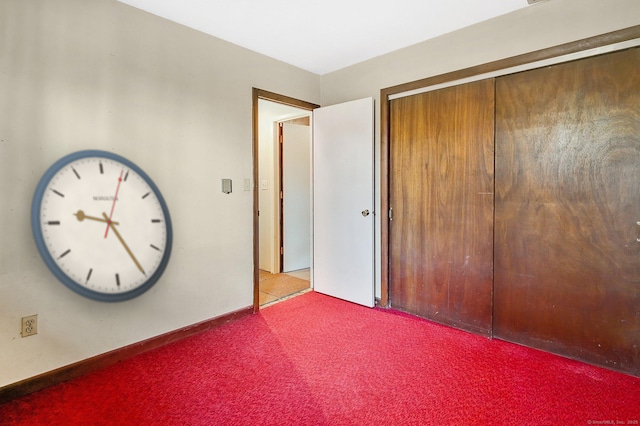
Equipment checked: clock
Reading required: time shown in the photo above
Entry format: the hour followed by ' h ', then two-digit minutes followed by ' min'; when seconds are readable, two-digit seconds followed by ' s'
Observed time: 9 h 25 min 04 s
